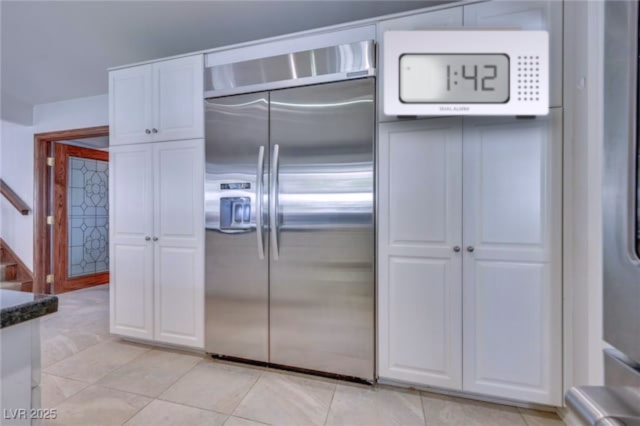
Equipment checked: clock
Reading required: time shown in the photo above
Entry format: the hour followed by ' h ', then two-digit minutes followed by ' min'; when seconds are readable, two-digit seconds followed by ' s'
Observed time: 1 h 42 min
